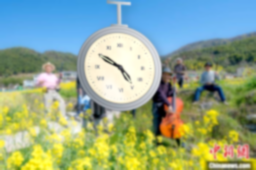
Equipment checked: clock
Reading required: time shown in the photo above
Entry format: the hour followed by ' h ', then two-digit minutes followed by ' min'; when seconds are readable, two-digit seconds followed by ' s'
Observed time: 4 h 50 min
